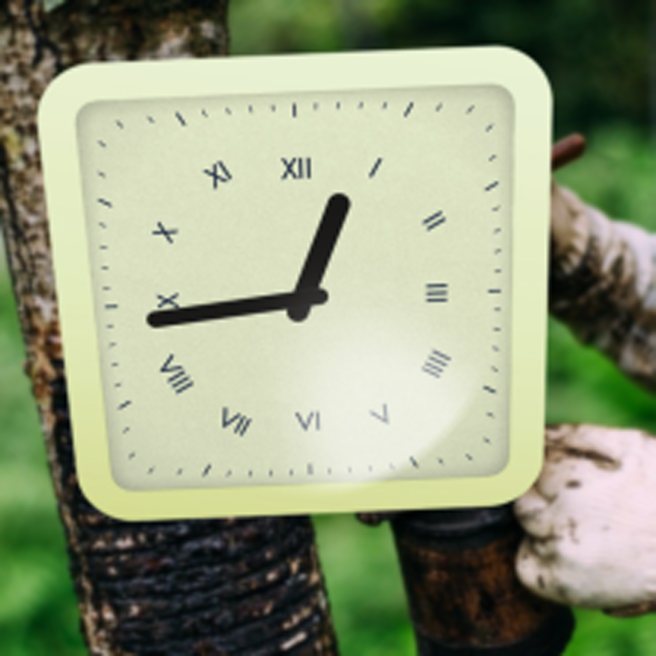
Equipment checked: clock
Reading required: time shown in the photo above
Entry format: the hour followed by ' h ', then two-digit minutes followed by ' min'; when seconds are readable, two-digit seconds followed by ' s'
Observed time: 12 h 44 min
